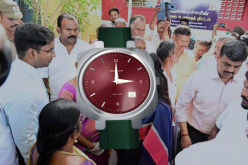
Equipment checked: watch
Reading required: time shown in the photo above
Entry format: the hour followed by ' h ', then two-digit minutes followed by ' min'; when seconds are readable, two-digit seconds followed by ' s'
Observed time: 3 h 00 min
